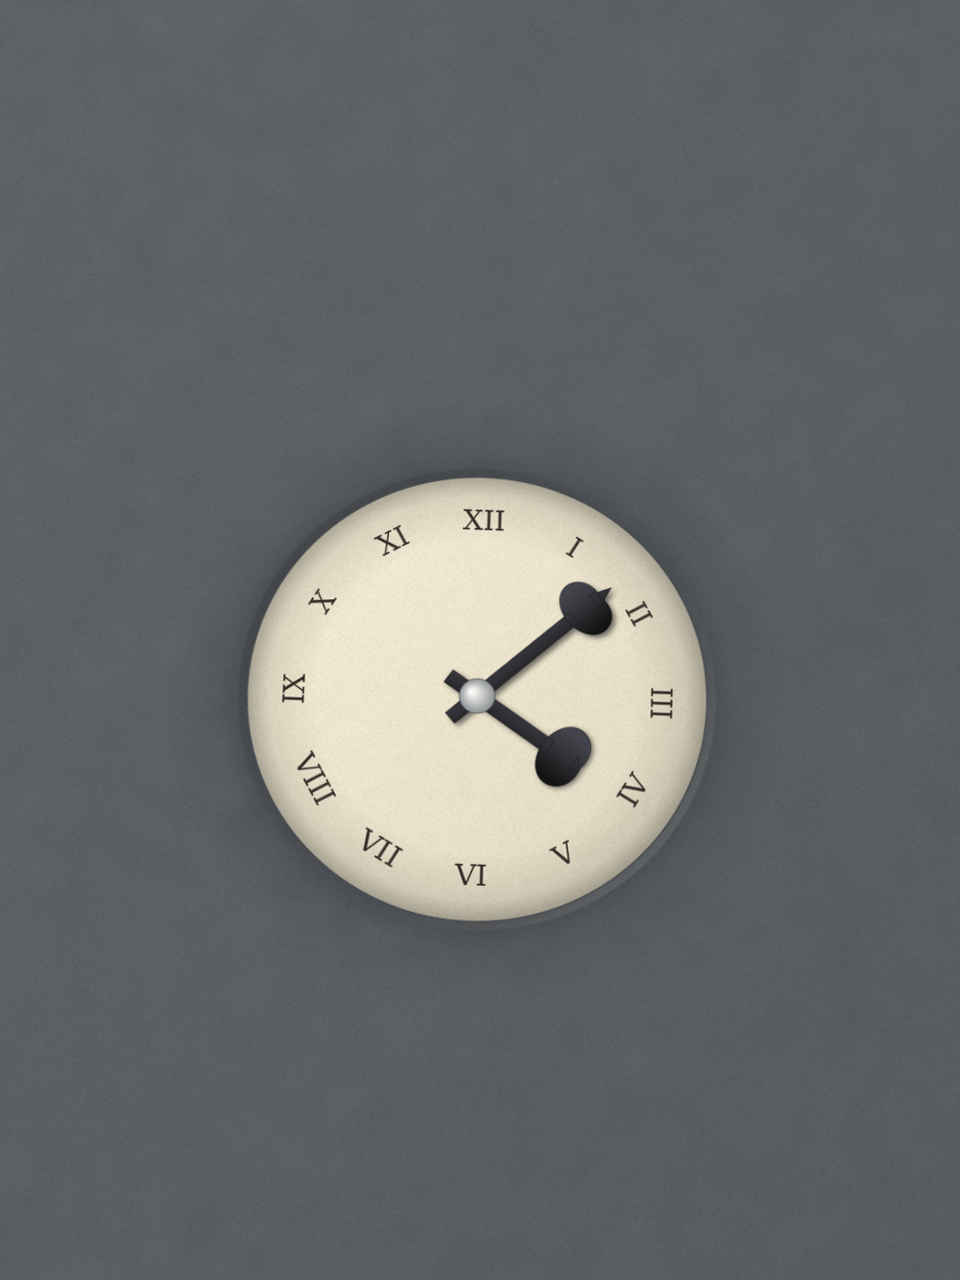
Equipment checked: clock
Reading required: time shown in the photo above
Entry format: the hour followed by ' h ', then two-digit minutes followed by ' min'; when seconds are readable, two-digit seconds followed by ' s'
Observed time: 4 h 08 min
